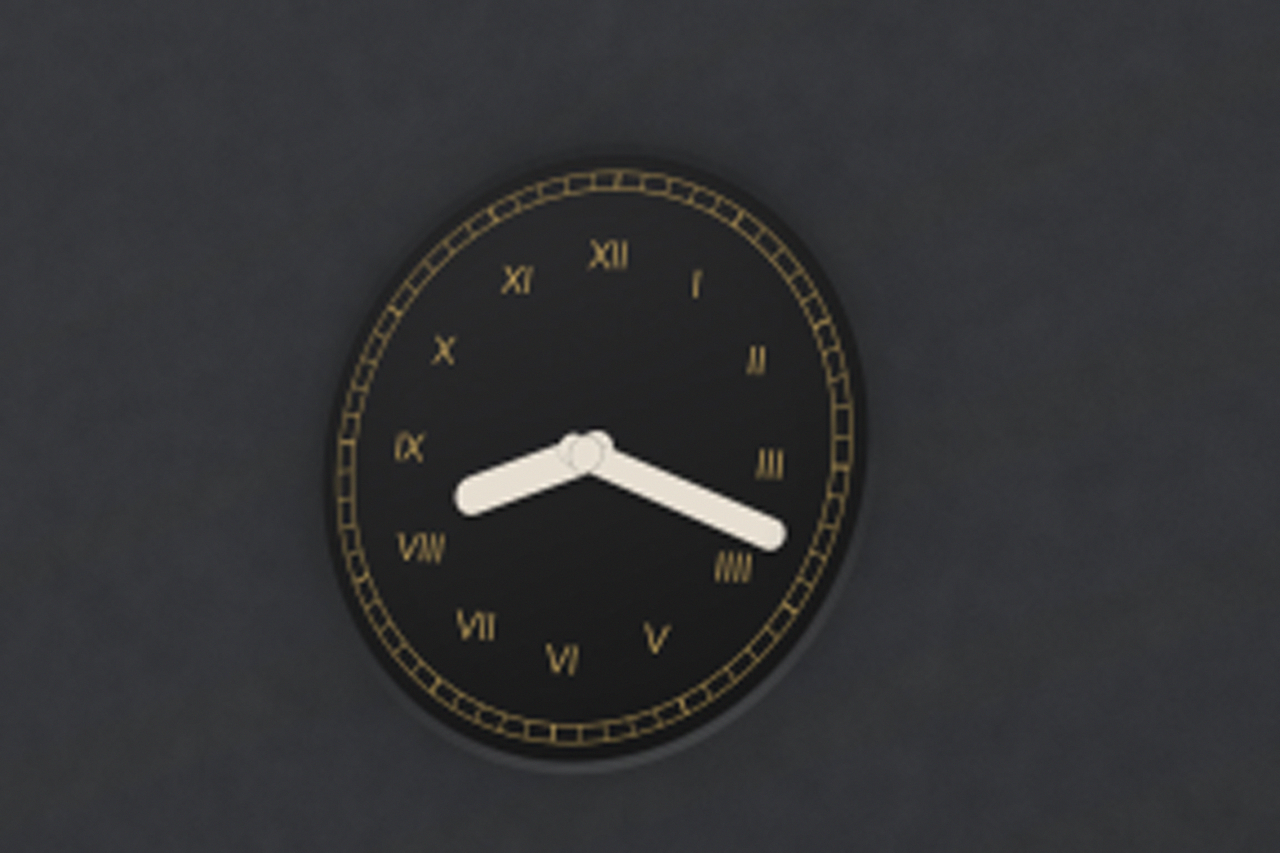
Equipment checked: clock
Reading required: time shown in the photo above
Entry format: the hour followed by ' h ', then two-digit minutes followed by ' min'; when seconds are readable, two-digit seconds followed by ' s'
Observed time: 8 h 18 min
